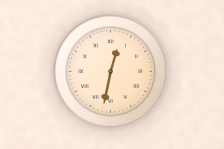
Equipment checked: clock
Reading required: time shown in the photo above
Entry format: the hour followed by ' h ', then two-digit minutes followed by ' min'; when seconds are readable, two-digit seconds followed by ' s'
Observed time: 12 h 32 min
